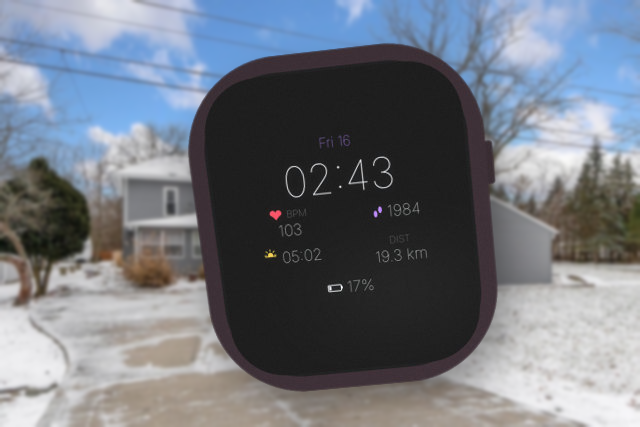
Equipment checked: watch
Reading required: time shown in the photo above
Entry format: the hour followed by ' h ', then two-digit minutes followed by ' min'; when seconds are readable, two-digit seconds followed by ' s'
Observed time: 2 h 43 min
